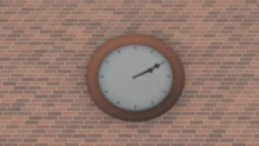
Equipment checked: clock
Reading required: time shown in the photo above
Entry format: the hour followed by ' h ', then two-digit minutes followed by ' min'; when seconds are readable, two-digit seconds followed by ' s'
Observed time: 2 h 10 min
